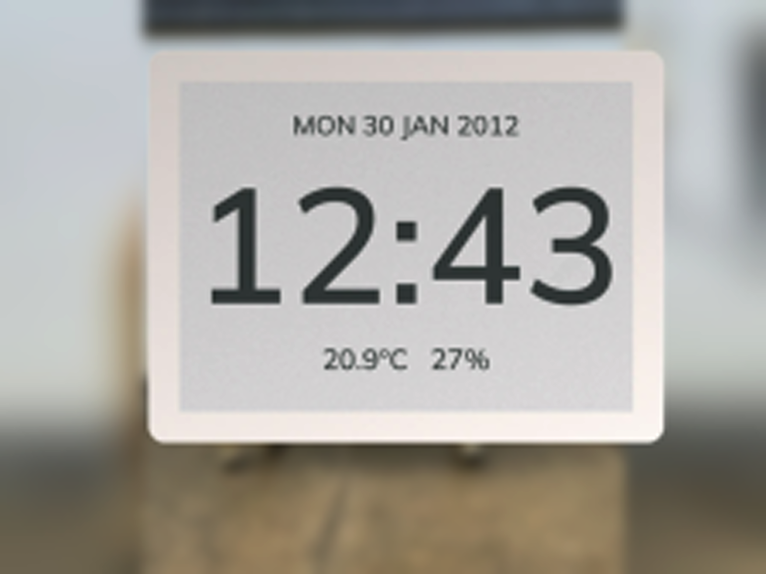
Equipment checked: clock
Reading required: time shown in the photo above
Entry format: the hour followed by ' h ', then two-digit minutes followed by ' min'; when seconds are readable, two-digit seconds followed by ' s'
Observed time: 12 h 43 min
